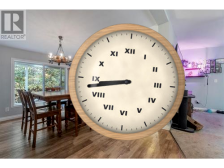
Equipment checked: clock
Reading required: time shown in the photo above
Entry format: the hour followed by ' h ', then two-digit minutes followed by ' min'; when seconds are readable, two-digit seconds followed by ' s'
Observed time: 8 h 43 min
